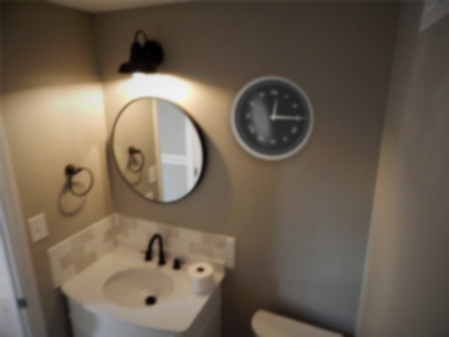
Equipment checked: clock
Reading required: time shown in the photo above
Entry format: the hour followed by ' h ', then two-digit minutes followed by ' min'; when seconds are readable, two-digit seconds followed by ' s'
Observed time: 12 h 15 min
